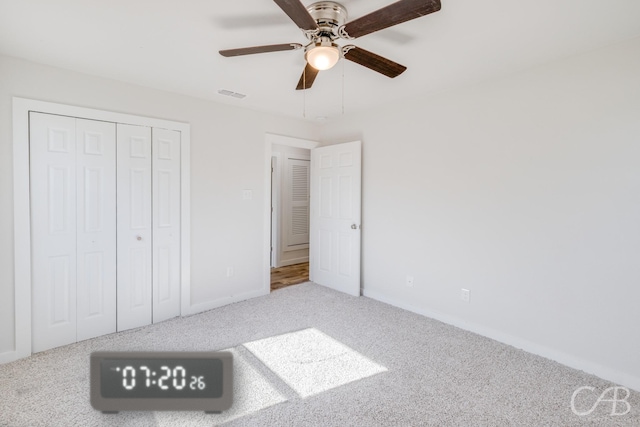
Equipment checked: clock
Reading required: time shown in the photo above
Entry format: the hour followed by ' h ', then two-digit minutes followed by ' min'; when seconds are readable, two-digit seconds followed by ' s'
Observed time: 7 h 20 min 26 s
